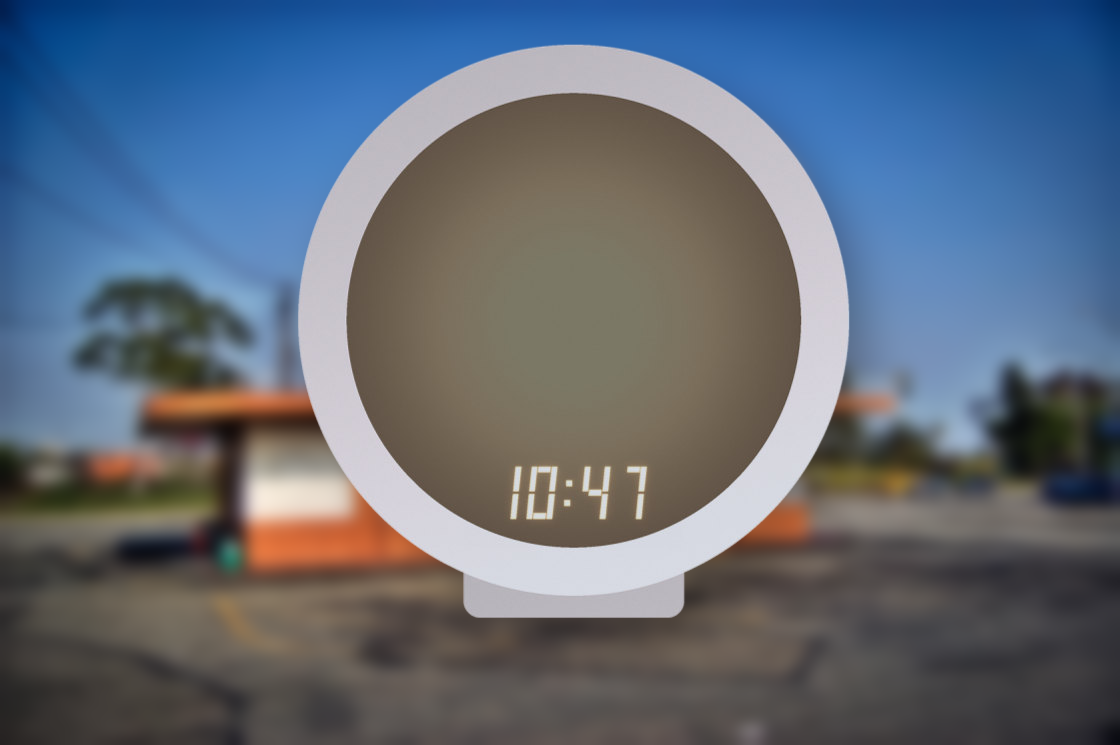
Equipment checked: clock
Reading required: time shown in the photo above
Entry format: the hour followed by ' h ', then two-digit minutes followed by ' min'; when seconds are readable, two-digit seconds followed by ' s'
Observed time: 10 h 47 min
